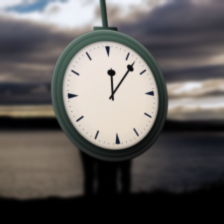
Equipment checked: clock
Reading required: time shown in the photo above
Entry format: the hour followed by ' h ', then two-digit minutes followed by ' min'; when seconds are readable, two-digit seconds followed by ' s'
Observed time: 12 h 07 min
